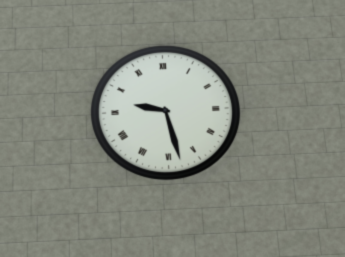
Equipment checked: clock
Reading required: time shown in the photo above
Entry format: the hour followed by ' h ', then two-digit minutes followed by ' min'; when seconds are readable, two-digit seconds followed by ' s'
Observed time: 9 h 28 min
